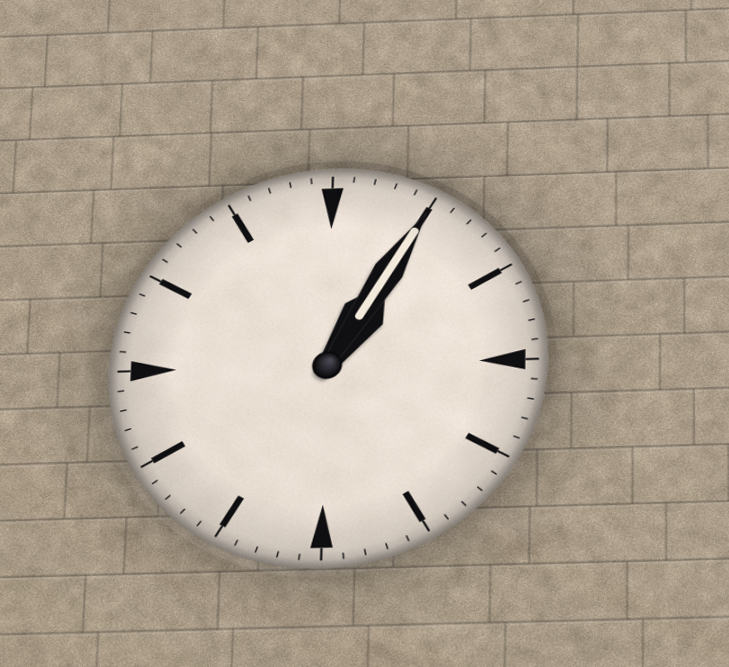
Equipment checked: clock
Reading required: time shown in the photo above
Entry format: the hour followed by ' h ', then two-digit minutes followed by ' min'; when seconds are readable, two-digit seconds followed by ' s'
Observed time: 1 h 05 min
